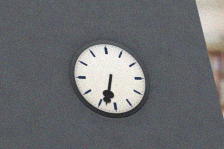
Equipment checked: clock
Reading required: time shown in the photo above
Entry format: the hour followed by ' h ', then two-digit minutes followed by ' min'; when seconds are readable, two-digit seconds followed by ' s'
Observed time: 6 h 33 min
